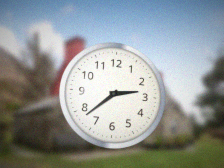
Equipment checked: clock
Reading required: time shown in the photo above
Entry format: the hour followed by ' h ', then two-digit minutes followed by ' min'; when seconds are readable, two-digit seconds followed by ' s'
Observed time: 2 h 38 min
